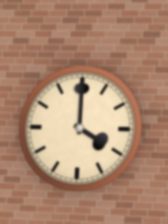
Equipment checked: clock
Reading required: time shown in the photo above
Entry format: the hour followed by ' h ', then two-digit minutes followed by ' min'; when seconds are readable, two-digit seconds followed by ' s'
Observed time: 4 h 00 min
